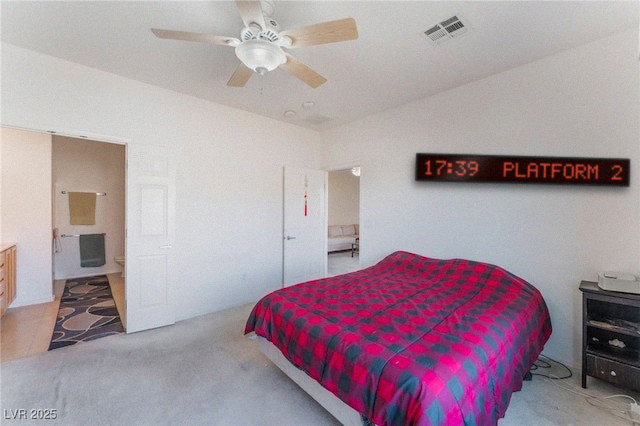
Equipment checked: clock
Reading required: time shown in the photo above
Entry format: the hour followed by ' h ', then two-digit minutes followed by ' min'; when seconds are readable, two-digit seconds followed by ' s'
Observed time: 17 h 39 min
